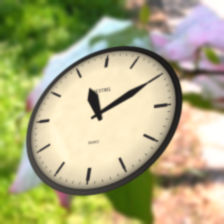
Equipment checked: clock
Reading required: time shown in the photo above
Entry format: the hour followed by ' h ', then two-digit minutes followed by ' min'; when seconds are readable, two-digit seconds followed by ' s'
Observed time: 11 h 10 min
